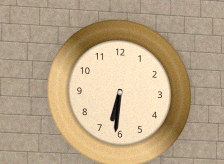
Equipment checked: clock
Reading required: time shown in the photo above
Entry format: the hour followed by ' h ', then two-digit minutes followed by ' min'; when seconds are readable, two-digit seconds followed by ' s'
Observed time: 6 h 31 min
